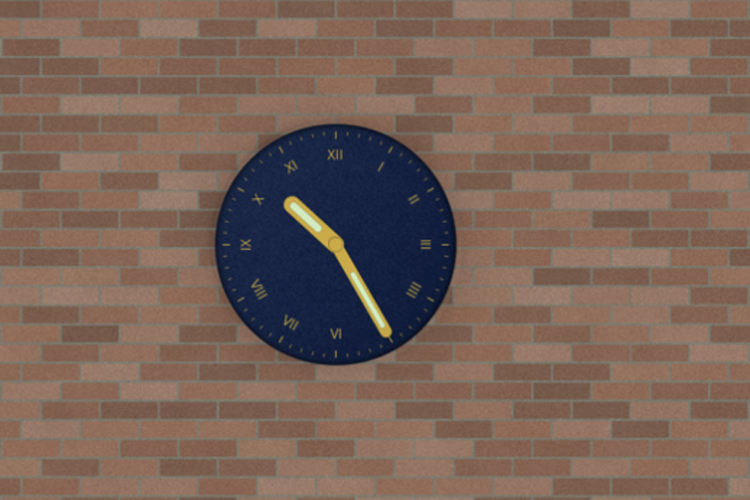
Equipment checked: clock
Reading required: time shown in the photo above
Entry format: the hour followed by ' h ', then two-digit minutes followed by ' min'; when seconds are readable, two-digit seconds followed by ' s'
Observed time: 10 h 25 min
